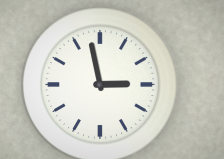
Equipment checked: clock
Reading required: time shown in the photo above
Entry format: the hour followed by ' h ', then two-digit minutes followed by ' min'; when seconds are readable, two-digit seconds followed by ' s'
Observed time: 2 h 58 min
